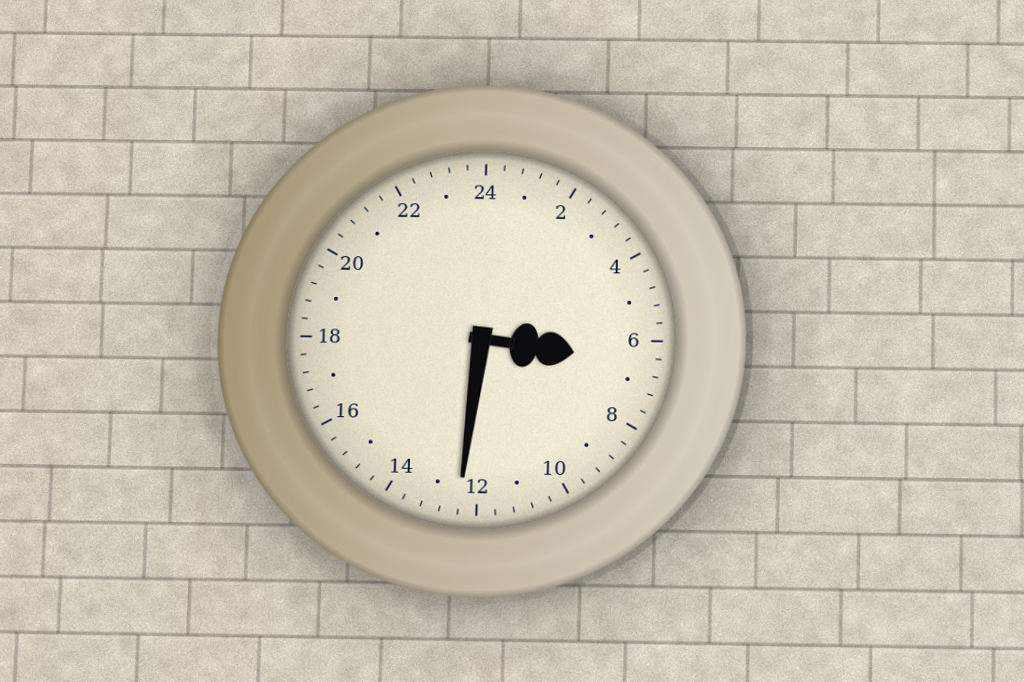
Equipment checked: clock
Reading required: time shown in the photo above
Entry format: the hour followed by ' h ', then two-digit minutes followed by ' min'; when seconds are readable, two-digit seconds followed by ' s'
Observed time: 6 h 31 min
